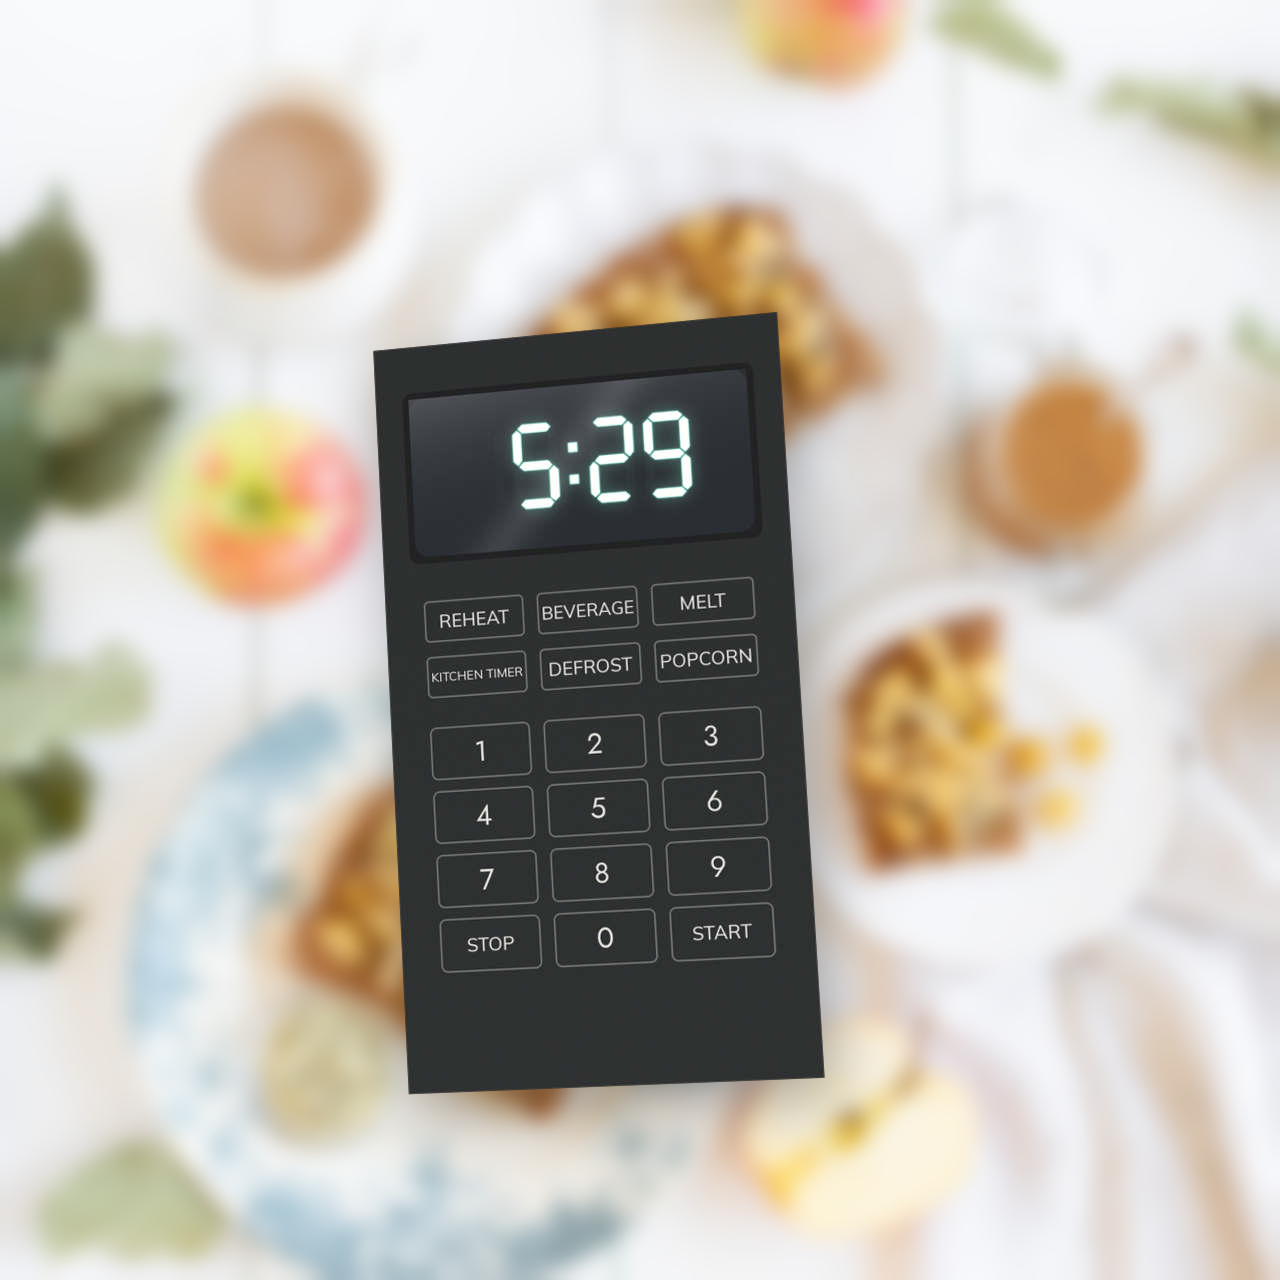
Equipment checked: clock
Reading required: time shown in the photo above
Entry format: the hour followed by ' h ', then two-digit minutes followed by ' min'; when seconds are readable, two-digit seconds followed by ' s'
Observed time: 5 h 29 min
